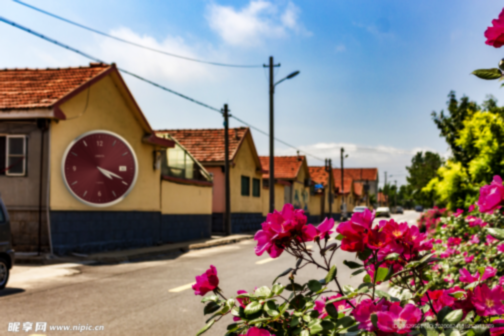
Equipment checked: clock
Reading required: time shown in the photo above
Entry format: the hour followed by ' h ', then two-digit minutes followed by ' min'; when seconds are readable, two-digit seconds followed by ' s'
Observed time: 4 h 19 min
